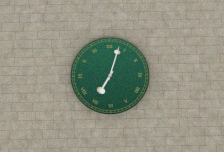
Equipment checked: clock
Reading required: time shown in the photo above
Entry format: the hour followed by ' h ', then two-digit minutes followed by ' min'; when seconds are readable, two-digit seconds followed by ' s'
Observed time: 7 h 03 min
